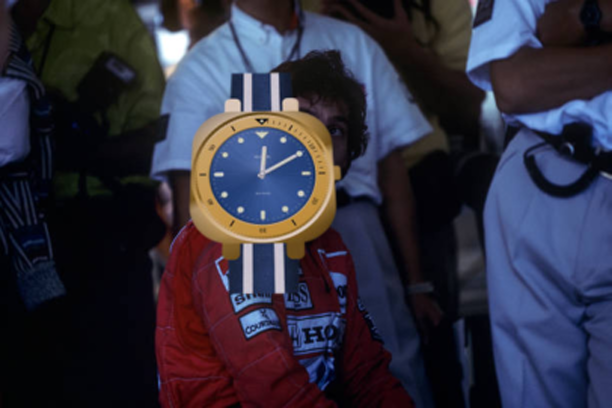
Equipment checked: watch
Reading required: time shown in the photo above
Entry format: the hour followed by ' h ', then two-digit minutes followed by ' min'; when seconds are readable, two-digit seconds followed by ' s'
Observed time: 12 h 10 min
